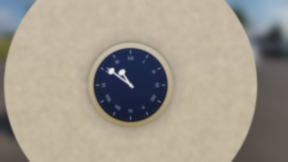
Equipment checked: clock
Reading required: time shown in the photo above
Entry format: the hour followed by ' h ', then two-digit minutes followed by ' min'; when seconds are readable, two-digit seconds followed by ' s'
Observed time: 10 h 51 min
